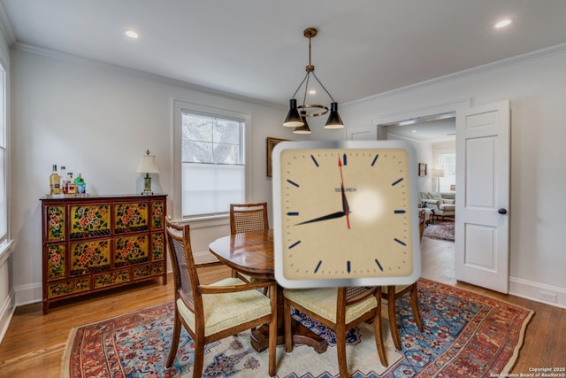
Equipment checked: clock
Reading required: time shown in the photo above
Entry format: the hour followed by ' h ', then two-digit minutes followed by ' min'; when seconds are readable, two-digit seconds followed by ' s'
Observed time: 11 h 42 min 59 s
